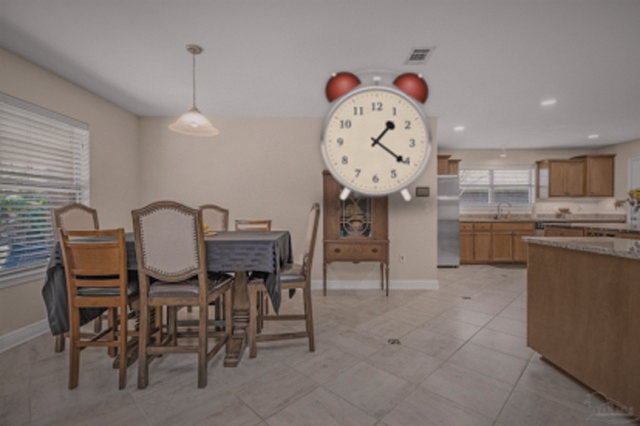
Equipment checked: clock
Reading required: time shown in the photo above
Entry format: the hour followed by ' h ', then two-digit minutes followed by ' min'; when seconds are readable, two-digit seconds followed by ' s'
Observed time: 1 h 21 min
